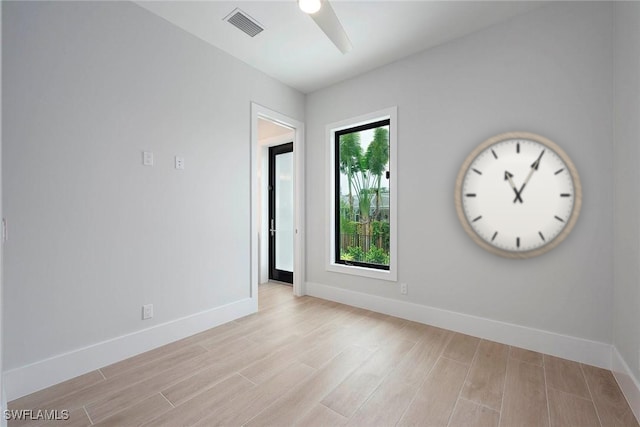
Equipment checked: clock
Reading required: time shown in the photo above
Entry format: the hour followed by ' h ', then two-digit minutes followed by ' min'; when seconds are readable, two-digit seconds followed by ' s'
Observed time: 11 h 05 min
